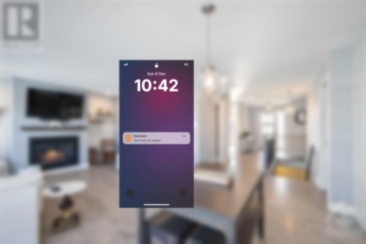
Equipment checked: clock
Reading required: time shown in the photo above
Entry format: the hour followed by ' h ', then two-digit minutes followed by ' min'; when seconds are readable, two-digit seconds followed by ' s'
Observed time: 10 h 42 min
